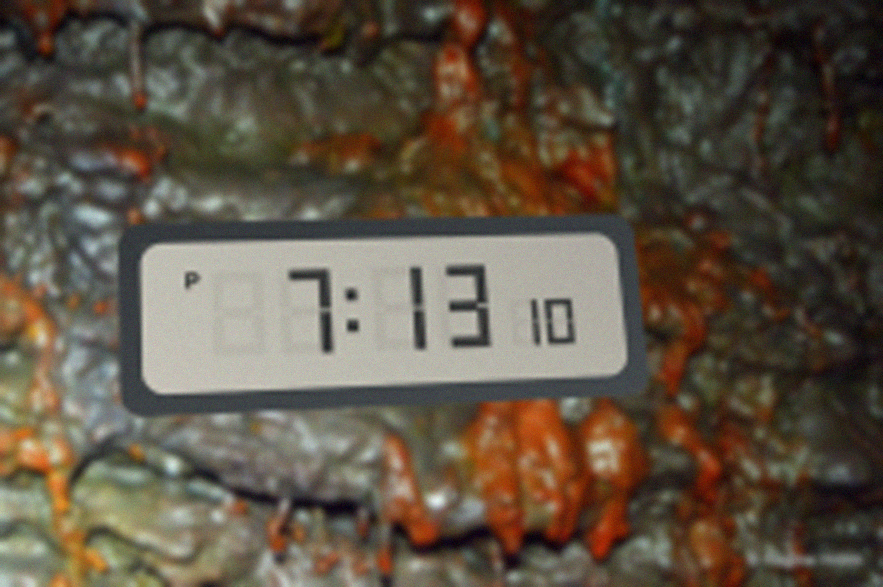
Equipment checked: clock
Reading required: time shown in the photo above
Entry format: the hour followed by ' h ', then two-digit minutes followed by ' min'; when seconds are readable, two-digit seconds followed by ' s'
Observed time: 7 h 13 min 10 s
